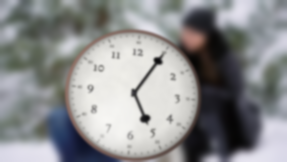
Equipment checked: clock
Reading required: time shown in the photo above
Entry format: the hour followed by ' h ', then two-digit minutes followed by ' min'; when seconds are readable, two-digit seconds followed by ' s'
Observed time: 5 h 05 min
